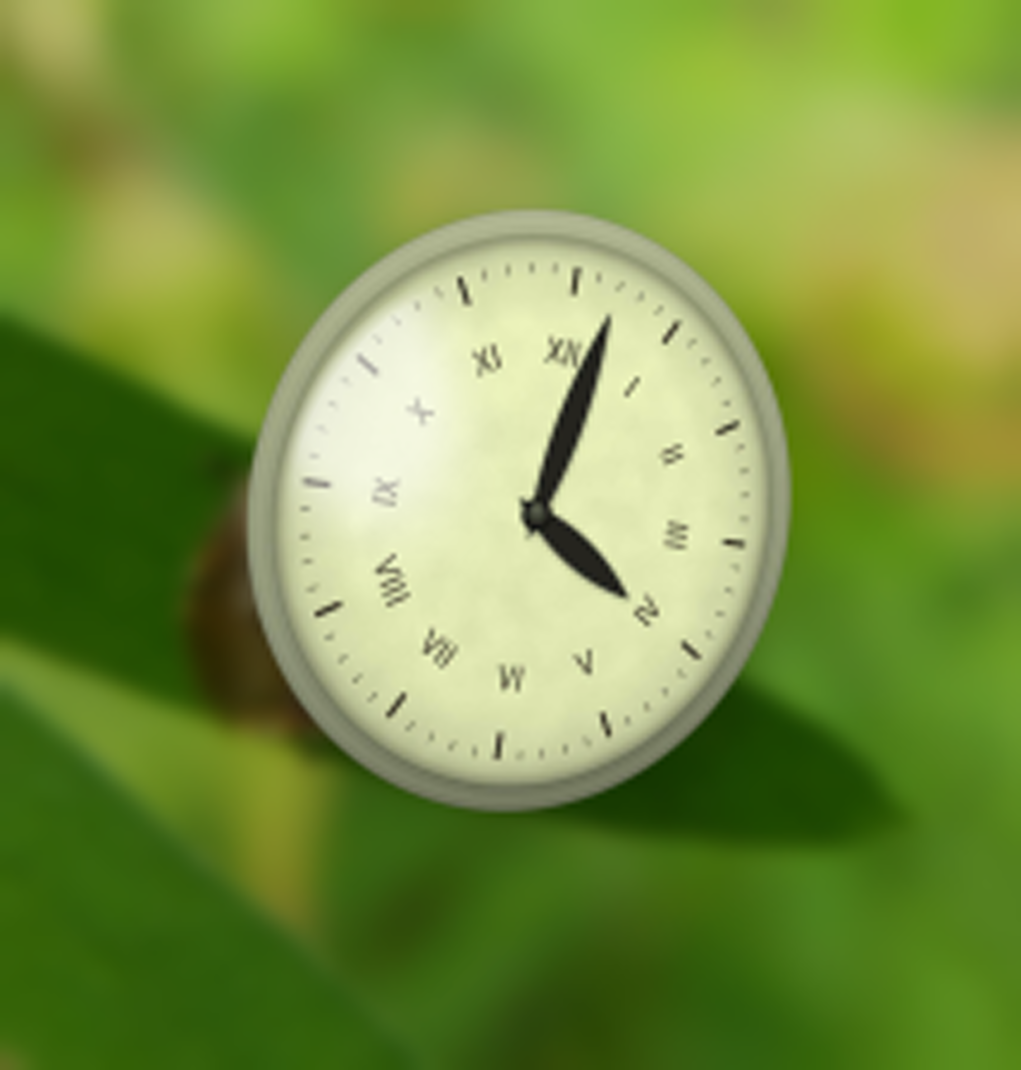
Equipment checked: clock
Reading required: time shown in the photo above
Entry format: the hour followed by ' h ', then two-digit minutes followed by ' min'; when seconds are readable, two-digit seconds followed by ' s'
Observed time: 4 h 02 min
